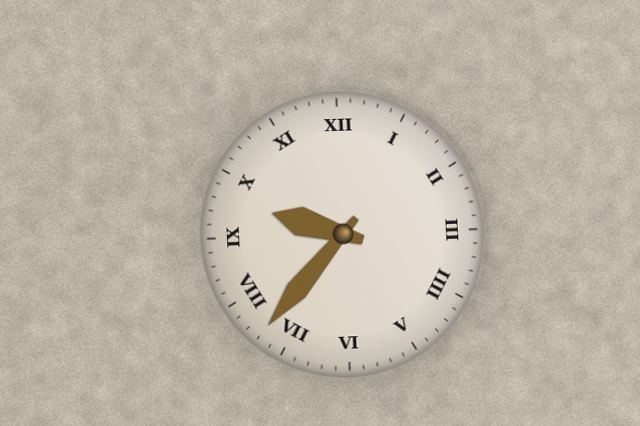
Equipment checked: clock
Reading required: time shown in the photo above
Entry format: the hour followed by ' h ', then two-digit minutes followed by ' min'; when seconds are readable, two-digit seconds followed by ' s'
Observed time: 9 h 37 min
